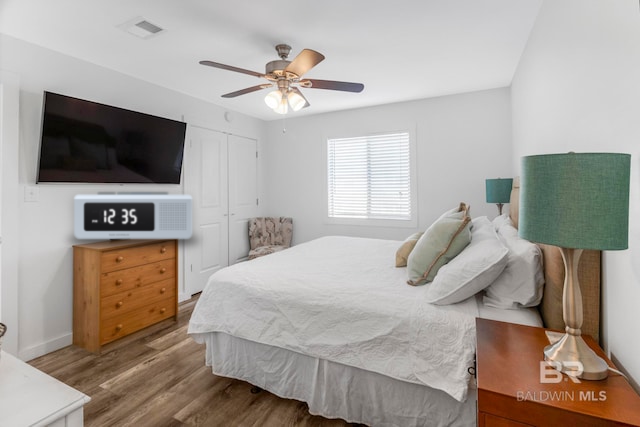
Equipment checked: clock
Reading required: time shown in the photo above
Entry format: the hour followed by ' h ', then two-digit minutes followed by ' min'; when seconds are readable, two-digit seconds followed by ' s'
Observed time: 12 h 35 min
